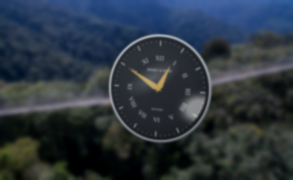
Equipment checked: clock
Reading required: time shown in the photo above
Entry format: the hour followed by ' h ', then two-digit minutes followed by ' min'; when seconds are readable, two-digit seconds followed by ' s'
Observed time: 12 h 50 min
